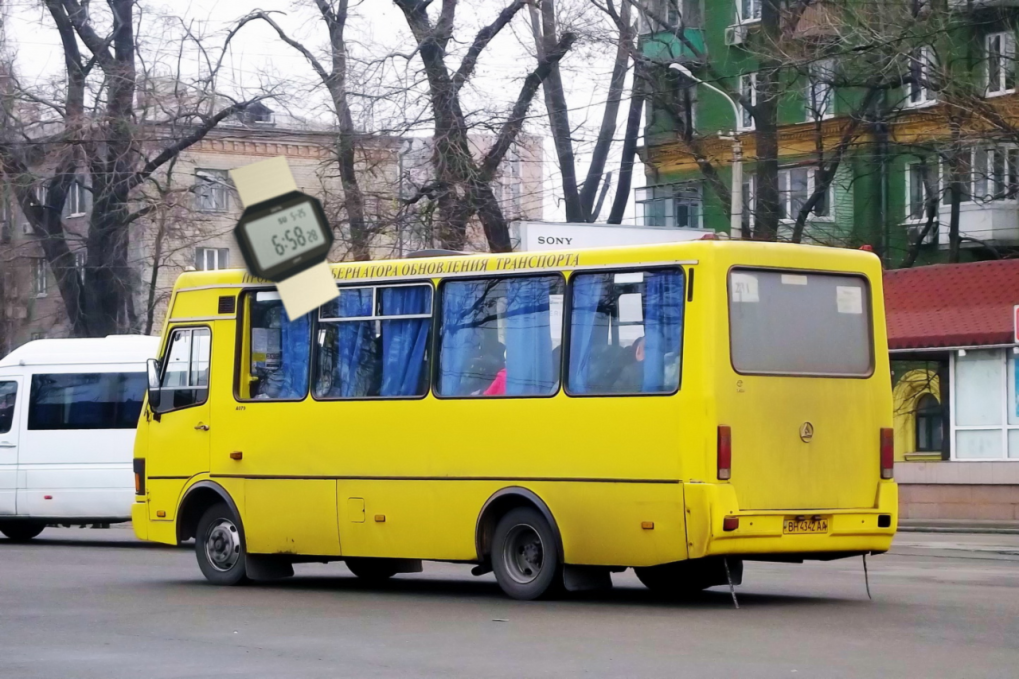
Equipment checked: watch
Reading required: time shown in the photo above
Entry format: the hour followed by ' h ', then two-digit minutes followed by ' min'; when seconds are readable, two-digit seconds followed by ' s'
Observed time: 6 h 58 min
